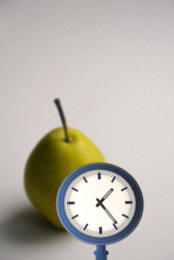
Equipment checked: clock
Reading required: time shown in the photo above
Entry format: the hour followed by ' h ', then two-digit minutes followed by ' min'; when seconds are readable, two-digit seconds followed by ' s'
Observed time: 1 h 24 min
